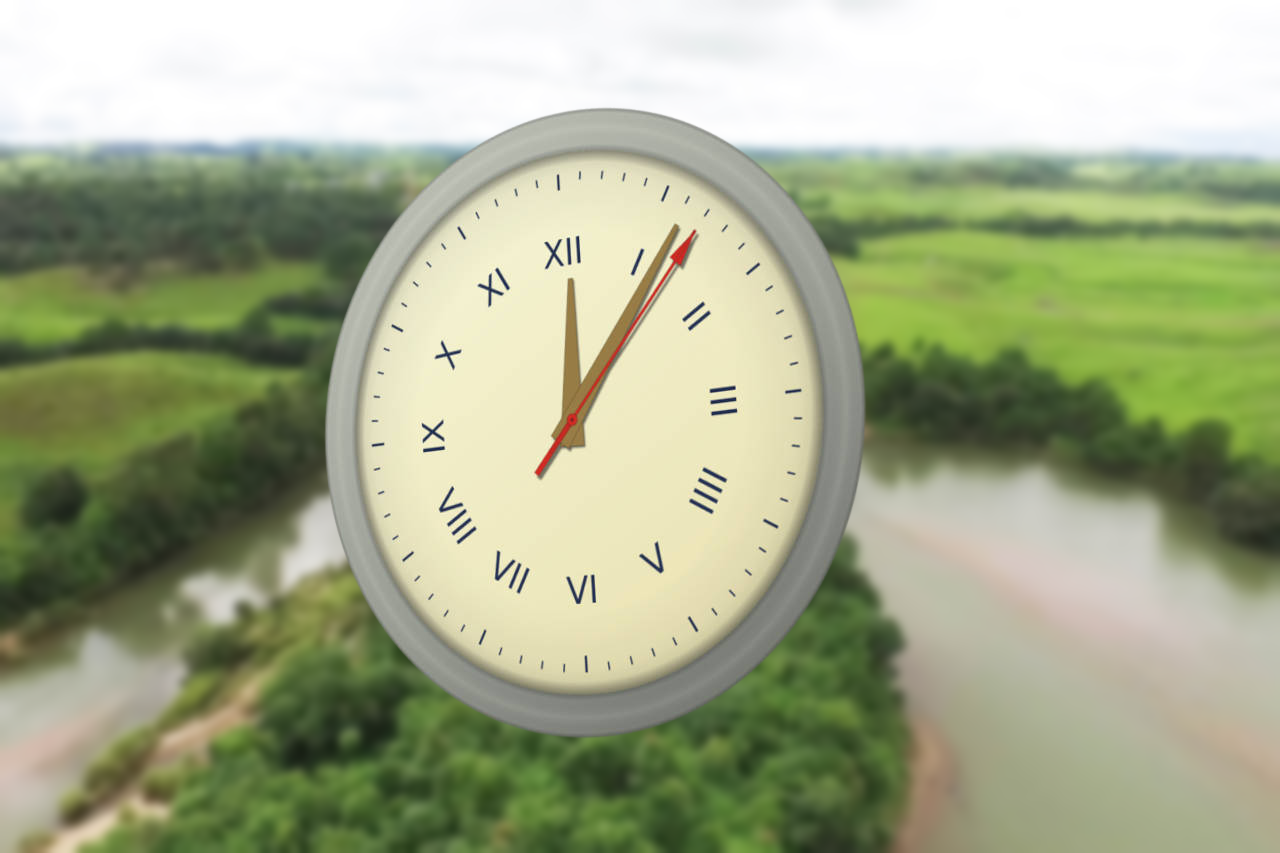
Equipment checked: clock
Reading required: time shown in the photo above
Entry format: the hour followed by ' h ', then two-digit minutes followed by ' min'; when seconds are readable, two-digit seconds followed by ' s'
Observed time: 12 h 06 min 07 s
